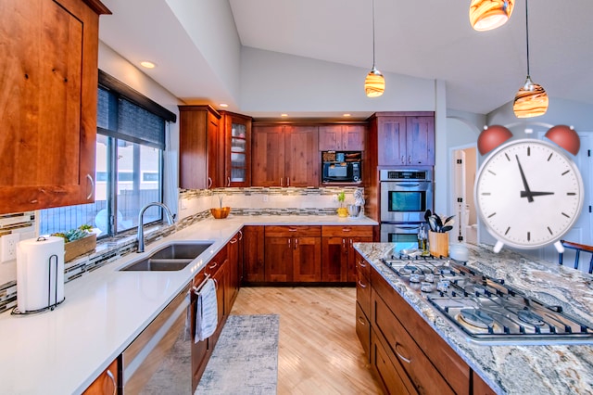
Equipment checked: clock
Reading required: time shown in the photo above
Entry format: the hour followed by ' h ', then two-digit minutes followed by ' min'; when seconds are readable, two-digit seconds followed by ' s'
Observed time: 2 h 57 min
